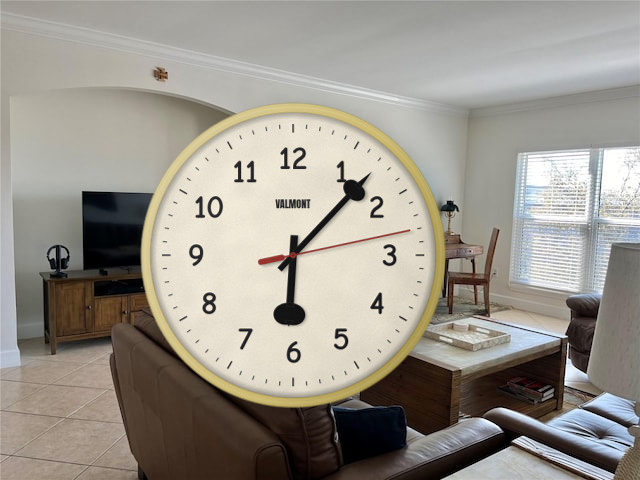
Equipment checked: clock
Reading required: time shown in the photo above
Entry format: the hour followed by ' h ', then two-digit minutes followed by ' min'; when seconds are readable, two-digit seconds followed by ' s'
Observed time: 6 h 07 min 13 s
